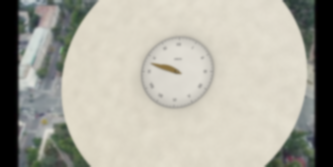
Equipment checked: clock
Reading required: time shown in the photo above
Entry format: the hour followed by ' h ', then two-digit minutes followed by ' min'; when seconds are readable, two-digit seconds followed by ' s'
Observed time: 9 h 48 min
